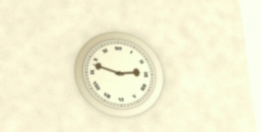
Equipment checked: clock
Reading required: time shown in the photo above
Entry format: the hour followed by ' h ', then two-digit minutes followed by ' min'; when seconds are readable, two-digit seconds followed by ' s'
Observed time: 2 h 48 min
